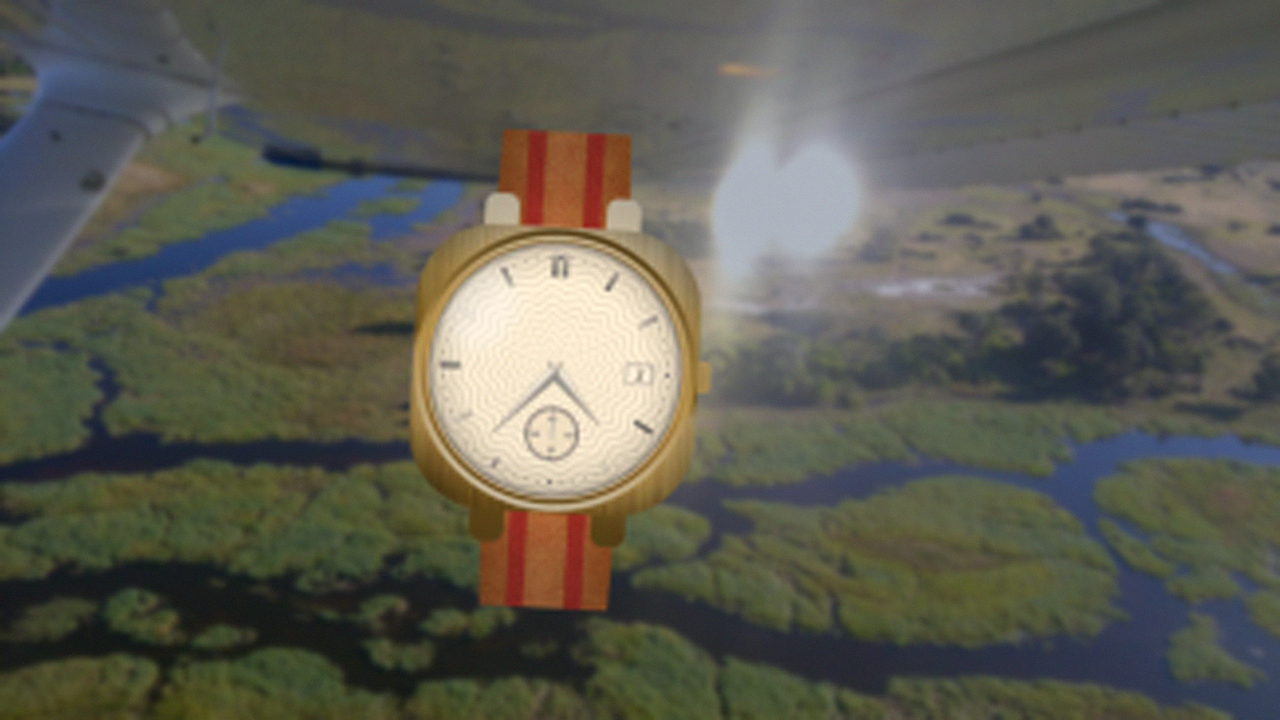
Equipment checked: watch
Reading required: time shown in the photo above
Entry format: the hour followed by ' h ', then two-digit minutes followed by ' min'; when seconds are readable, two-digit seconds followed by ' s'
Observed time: 4 h 37 min
